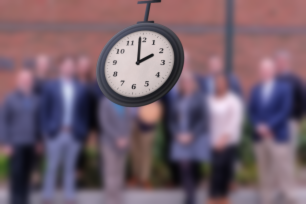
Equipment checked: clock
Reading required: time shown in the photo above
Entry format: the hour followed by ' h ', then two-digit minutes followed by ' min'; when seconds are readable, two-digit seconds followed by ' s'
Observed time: 1 h 59 min
